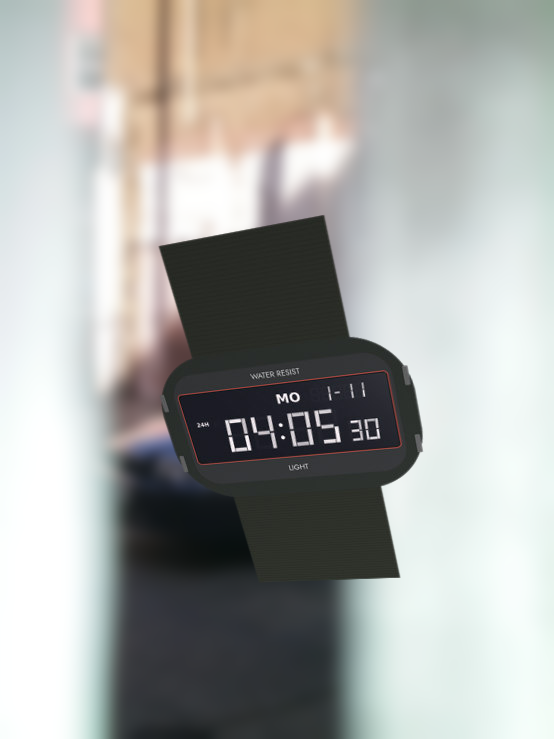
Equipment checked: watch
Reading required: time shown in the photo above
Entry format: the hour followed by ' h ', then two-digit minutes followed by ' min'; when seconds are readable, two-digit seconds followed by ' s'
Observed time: 4 h 05 min 30 s
